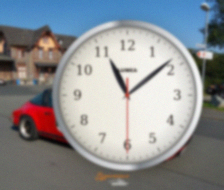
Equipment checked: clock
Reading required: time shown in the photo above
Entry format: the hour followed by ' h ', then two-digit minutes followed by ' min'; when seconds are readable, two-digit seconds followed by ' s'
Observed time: 11 h 08 min 30 s
